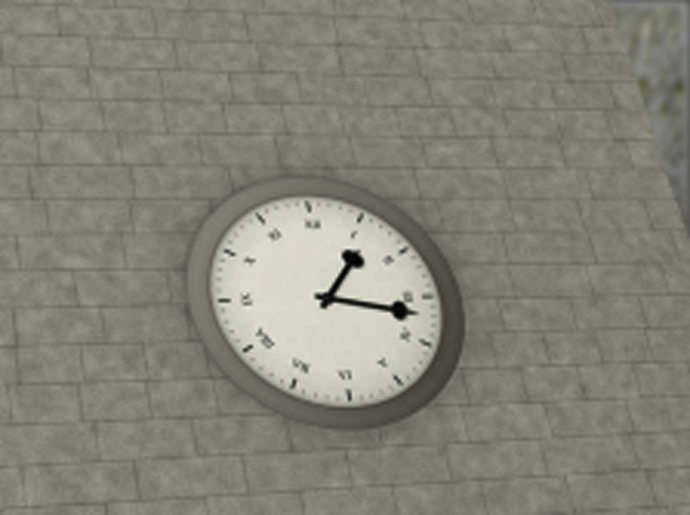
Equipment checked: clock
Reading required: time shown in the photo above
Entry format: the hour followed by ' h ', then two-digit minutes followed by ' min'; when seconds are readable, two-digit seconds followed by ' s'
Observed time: 1 h 17 min
